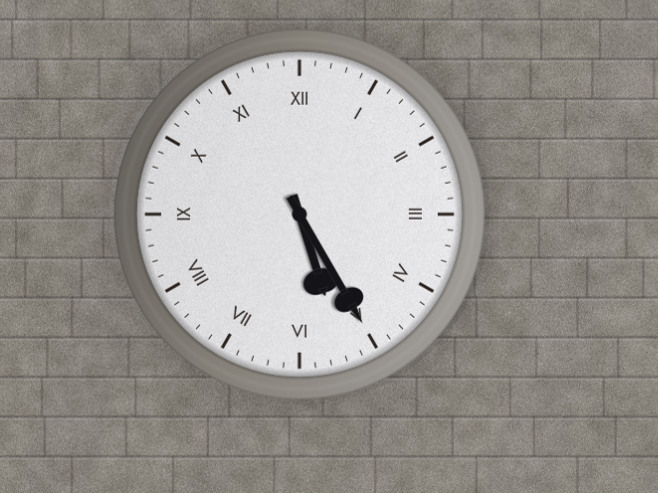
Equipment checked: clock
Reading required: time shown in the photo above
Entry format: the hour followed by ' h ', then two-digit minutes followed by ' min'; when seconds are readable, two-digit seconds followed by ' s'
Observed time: 5 h 25 min
